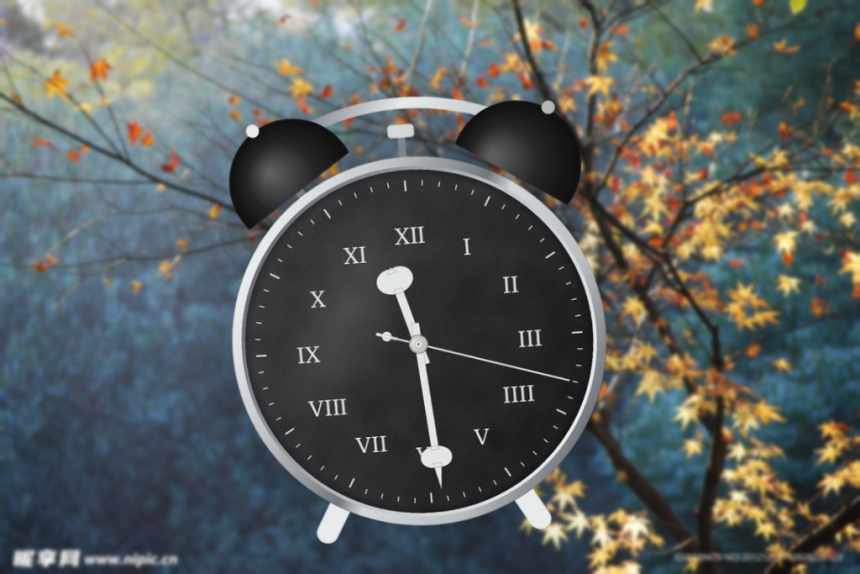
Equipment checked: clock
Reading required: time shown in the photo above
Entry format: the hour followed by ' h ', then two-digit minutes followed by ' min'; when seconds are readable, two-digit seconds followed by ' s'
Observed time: 11 h 29 min 18 s
